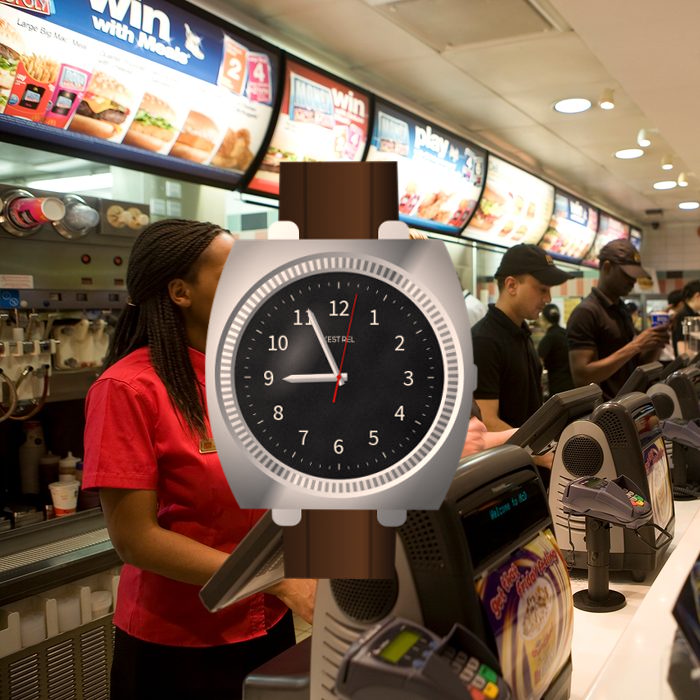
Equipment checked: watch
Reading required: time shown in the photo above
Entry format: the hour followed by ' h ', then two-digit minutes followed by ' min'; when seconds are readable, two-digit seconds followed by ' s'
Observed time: 8 h 56 min 02 s
